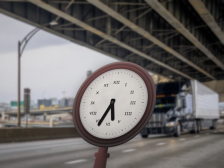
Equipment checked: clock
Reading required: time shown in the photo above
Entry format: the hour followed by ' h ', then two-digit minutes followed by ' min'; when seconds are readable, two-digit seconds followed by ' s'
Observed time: 5 h 34 min
